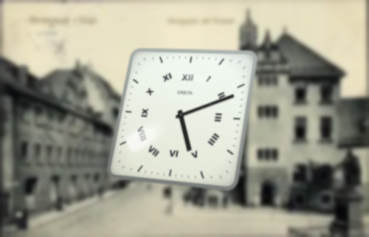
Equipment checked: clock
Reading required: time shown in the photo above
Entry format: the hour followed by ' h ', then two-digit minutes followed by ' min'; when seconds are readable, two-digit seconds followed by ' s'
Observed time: 5 h 11 min
